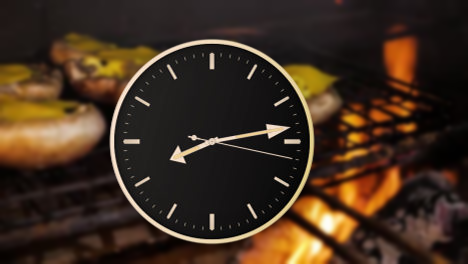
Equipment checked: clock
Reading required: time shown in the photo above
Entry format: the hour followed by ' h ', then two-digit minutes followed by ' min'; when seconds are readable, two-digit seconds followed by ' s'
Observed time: 8 h 13 min 17 s
